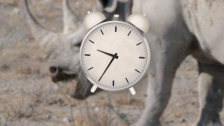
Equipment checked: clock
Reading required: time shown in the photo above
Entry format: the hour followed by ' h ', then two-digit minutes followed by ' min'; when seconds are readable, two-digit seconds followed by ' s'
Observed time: 9 h 35 min
